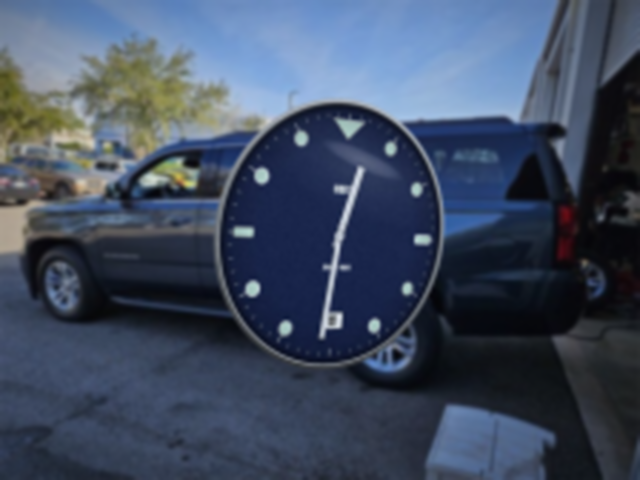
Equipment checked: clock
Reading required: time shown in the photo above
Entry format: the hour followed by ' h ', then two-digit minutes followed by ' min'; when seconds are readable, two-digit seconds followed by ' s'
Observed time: 12 h 31 min
